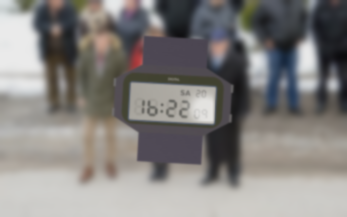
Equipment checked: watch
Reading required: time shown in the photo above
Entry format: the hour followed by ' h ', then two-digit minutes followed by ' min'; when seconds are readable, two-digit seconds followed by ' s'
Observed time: 16 h 22 min
